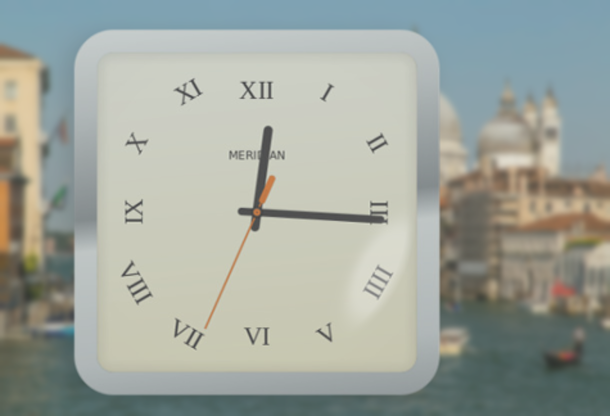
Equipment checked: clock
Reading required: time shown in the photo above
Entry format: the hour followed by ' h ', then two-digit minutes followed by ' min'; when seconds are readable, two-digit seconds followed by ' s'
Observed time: 12 h 15 min 34 s
